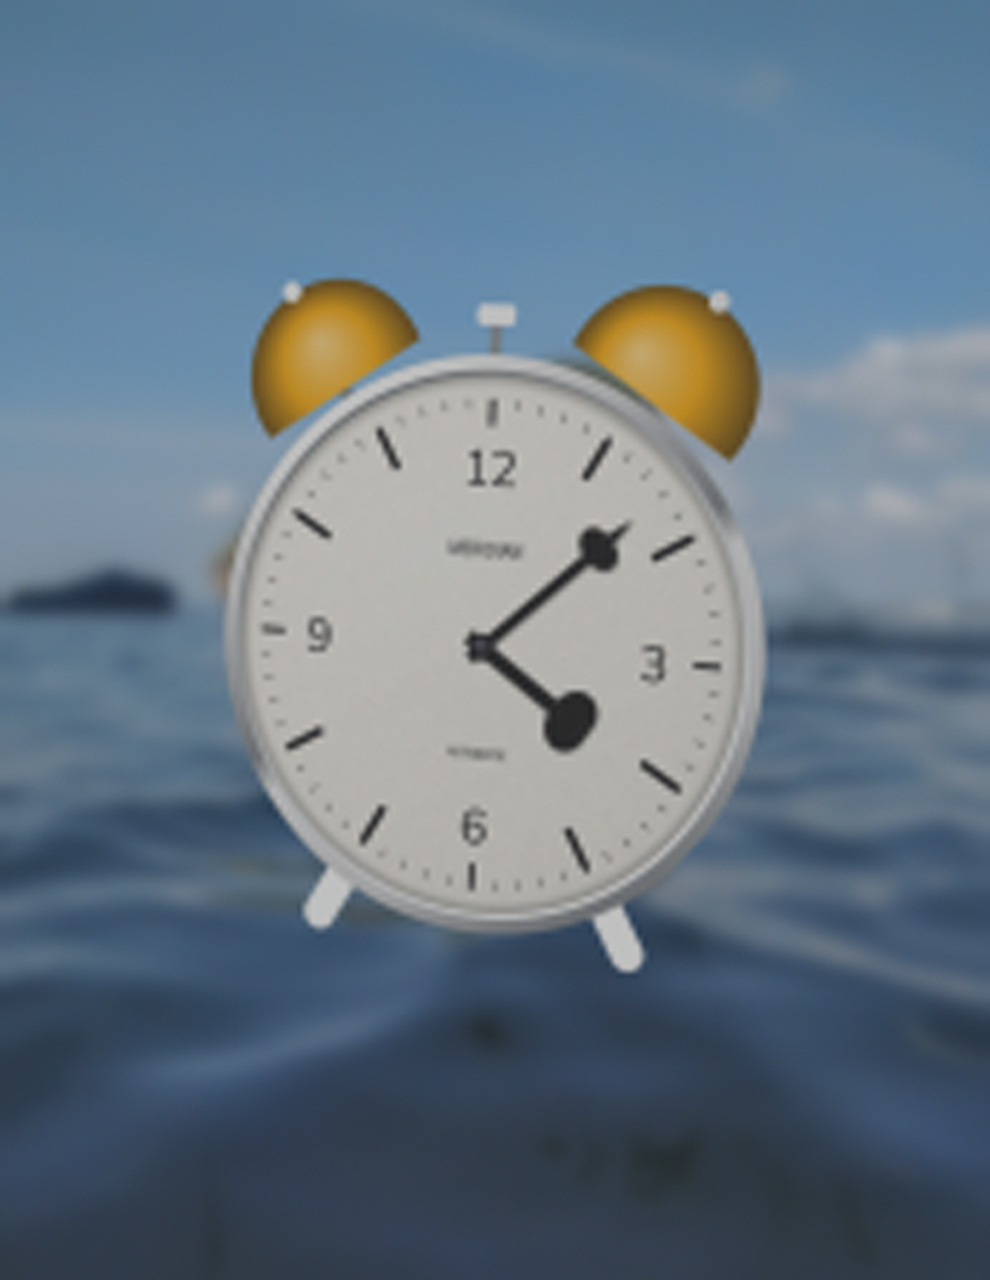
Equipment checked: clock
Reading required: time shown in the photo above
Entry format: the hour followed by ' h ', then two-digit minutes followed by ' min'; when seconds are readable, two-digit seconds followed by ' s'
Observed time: 4 h 08 min
